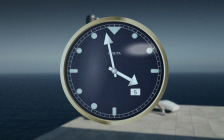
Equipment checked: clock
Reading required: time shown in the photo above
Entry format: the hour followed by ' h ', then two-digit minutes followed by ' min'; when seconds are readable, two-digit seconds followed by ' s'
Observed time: 3 h 58 min
